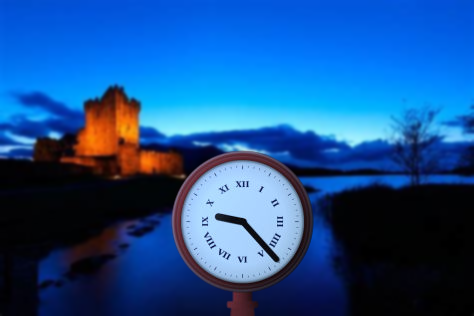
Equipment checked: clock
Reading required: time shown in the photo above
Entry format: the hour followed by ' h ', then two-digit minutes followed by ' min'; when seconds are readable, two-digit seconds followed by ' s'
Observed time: 9 h 23 min
